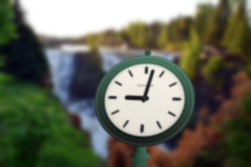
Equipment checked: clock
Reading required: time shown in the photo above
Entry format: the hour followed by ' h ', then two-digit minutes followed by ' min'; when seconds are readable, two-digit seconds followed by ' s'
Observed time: 9 h 02 min
